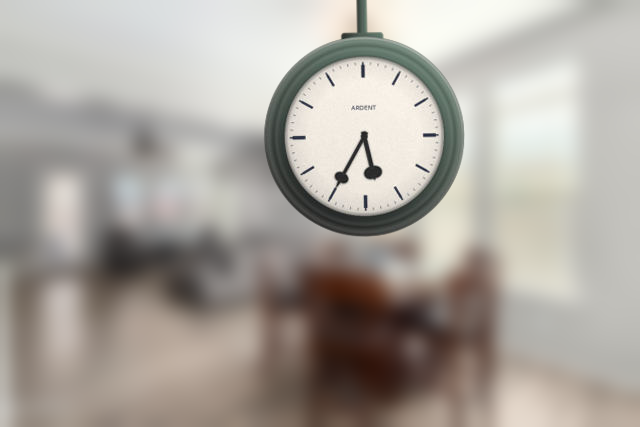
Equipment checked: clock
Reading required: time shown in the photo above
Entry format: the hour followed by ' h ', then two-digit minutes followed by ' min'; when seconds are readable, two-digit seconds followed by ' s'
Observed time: 5 h 35 min
